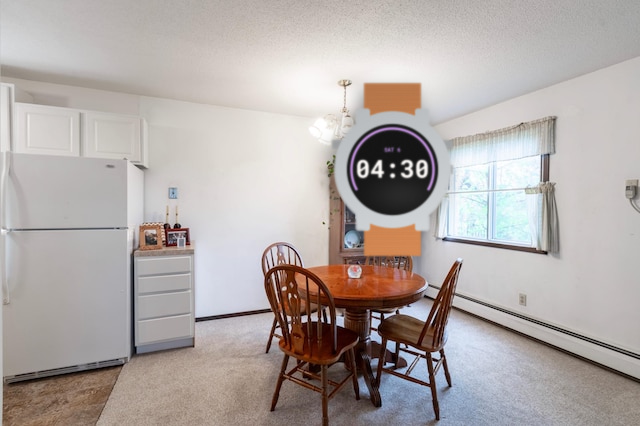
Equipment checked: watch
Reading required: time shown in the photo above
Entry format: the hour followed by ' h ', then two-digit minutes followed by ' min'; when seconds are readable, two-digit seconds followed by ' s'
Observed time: 4 h 30 min
